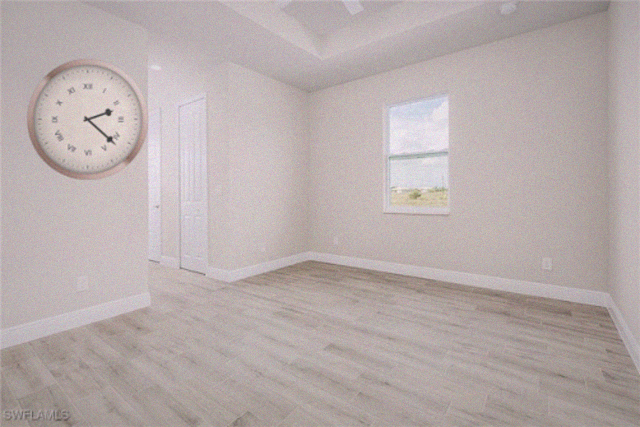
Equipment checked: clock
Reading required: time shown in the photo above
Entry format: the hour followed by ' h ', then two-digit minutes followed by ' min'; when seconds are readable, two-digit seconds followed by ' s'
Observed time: 2 h 22 min
